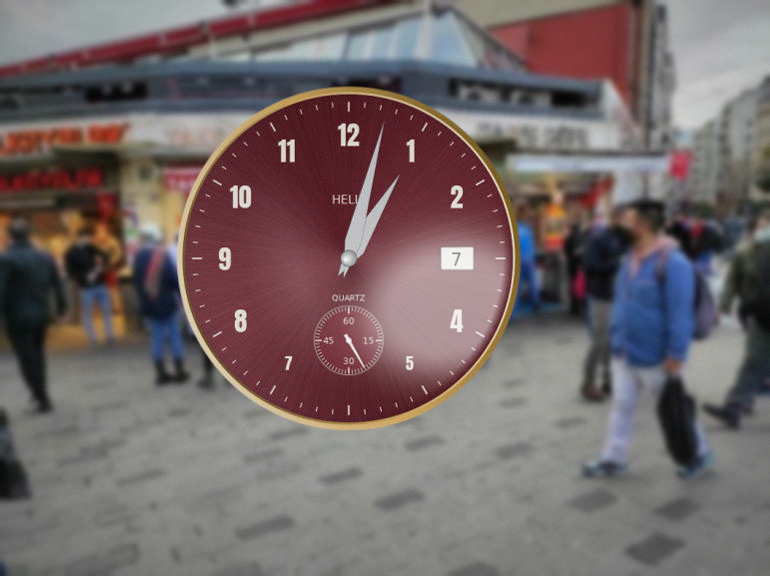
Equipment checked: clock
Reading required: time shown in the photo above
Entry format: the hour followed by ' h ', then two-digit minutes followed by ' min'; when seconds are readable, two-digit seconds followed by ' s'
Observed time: 1 h 02 min 25 s
